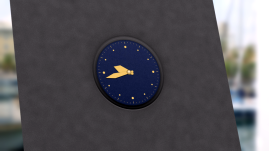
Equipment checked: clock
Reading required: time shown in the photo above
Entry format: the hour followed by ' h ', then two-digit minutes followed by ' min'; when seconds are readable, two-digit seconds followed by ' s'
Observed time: 9 h 43 min
